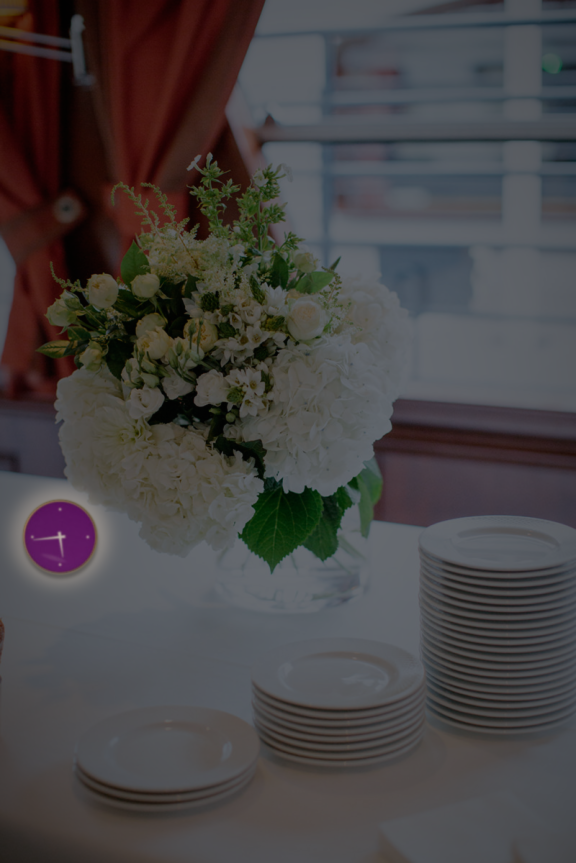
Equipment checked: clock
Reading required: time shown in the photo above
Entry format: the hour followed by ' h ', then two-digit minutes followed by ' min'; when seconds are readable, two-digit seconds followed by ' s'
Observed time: 5 h 44 min
